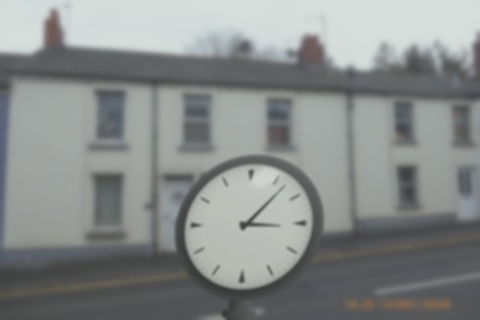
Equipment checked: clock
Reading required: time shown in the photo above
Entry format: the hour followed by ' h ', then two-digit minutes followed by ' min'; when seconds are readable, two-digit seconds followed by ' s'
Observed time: 3 h 07 min
